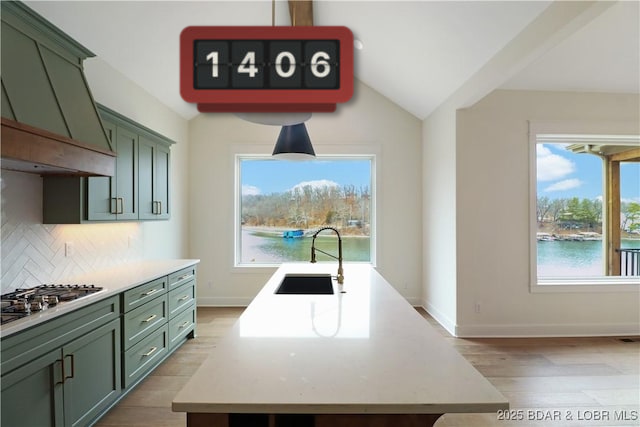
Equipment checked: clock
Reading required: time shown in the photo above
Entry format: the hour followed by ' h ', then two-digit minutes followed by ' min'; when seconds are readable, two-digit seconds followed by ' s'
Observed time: 14 h 06 min
